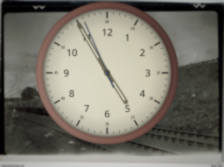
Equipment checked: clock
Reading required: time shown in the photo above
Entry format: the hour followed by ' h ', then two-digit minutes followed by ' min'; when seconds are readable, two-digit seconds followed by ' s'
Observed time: 4 h 54 min 56 s
